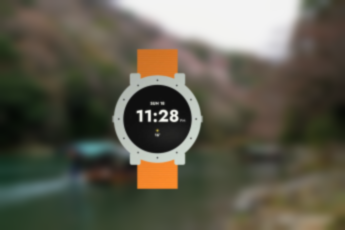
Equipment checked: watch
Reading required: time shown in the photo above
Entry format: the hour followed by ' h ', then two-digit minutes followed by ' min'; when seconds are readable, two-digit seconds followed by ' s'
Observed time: 11 h 28 min
